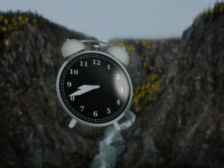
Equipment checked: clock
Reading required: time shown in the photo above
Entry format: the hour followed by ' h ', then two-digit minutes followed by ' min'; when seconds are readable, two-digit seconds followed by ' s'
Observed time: 8 h 41 min
